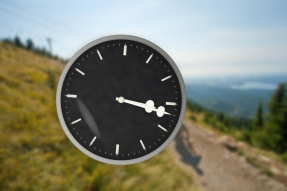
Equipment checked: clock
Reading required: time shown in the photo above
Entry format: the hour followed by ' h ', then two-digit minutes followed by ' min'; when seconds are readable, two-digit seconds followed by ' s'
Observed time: 3 h 17 min
